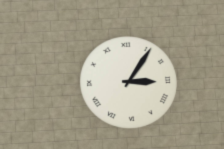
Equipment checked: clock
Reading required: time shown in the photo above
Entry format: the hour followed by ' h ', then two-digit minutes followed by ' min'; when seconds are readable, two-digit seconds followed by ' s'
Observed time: 3 h 06 min
